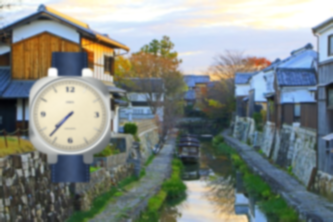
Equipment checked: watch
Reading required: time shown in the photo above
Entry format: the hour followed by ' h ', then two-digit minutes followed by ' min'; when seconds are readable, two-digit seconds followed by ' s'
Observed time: 7 h 37 min
